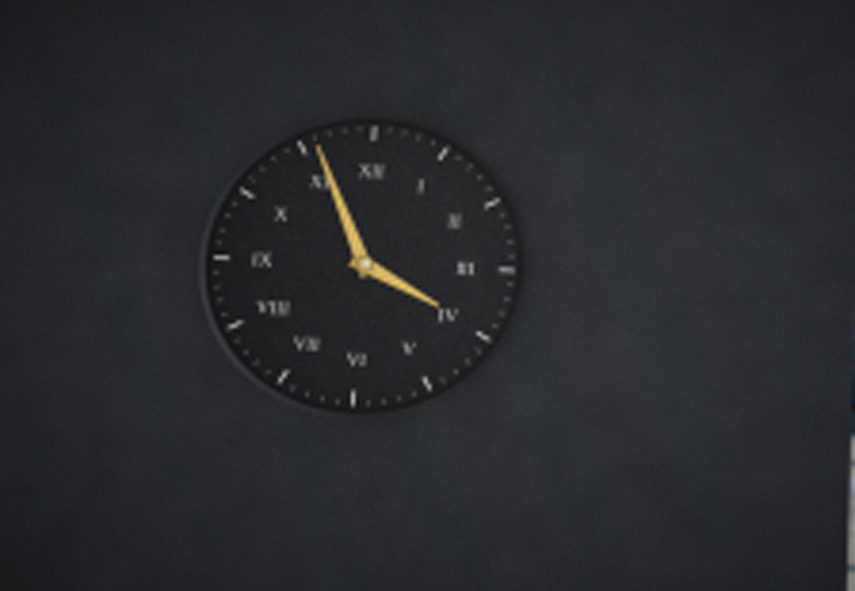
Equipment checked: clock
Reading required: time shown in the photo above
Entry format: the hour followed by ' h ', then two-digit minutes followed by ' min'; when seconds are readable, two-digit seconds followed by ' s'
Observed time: 3 h 56 min
